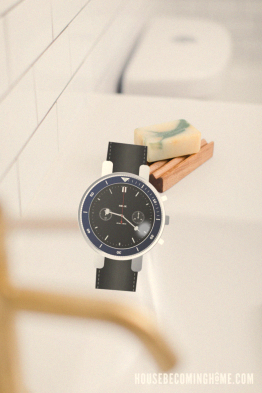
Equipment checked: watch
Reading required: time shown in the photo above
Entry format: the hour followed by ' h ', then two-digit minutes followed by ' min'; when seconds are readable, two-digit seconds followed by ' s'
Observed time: 9 h 21 min
